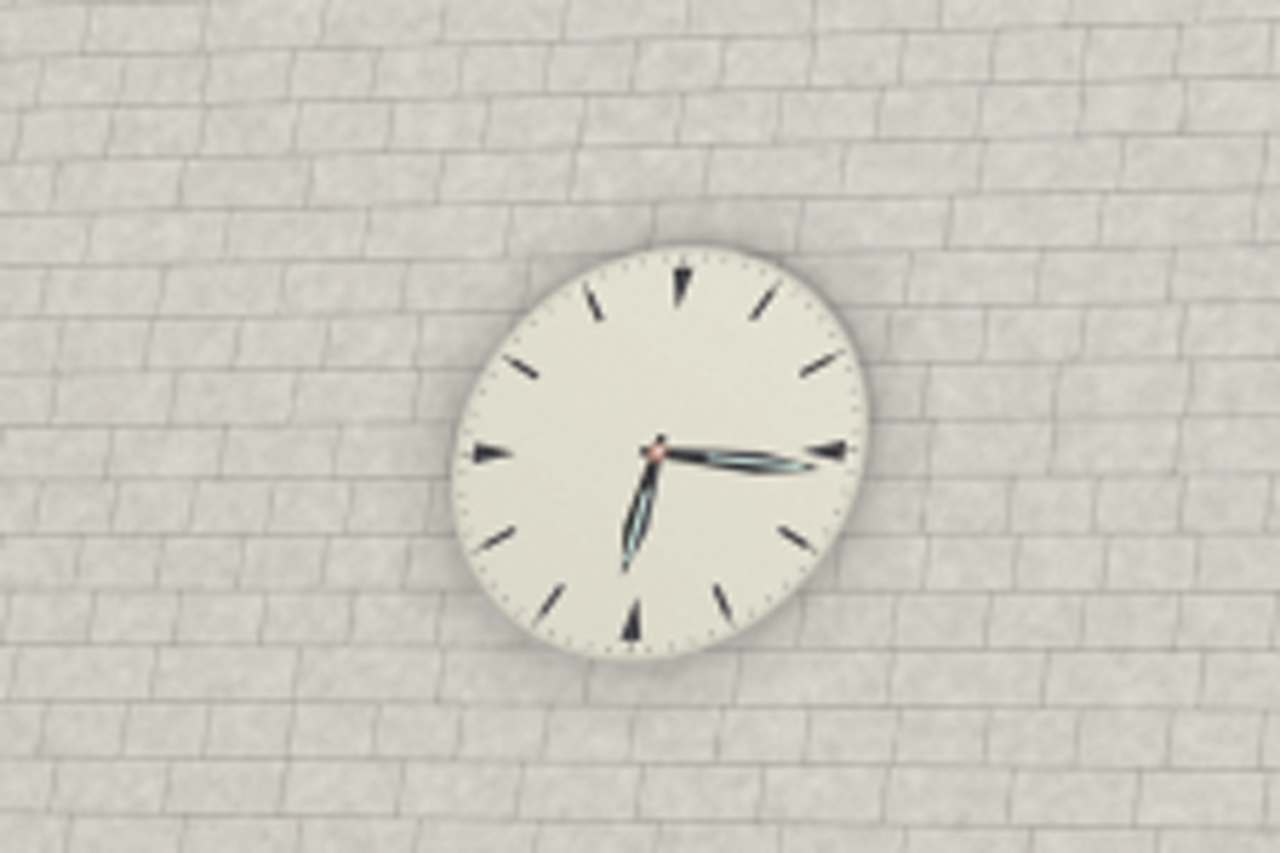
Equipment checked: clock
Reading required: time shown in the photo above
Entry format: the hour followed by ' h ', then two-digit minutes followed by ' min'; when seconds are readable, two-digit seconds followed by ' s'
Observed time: 6 h 16 min
